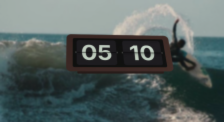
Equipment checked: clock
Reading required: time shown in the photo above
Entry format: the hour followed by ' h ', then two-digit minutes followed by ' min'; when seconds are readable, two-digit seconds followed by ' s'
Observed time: 5 h 10 min
